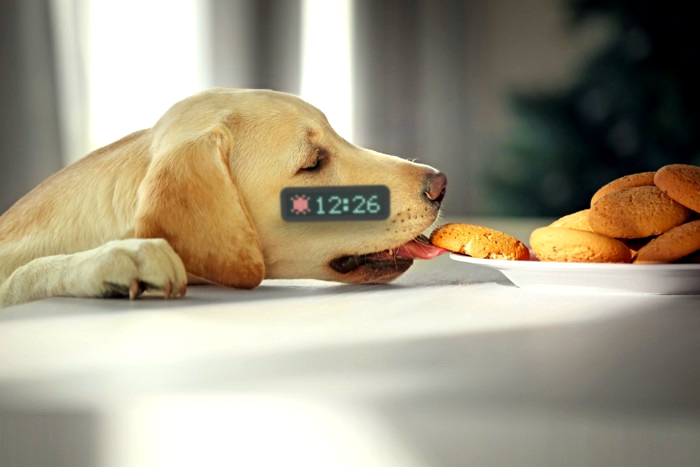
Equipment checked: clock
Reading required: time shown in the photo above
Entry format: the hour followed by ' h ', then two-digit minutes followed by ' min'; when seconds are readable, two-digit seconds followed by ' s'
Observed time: 12 h 26 min
